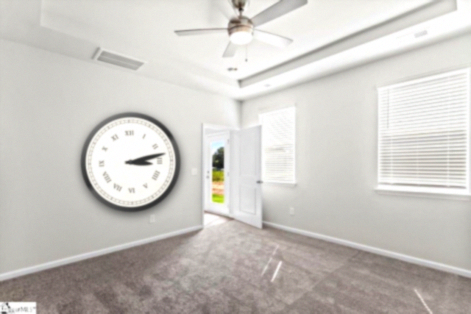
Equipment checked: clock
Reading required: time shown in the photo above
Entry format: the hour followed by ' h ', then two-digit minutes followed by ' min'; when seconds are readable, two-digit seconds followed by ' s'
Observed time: 3 h 13 min
